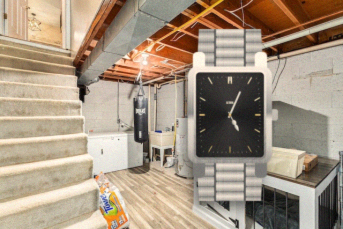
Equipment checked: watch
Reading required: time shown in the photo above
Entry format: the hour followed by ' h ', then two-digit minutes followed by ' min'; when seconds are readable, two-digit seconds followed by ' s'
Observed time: 5 h 04 min
